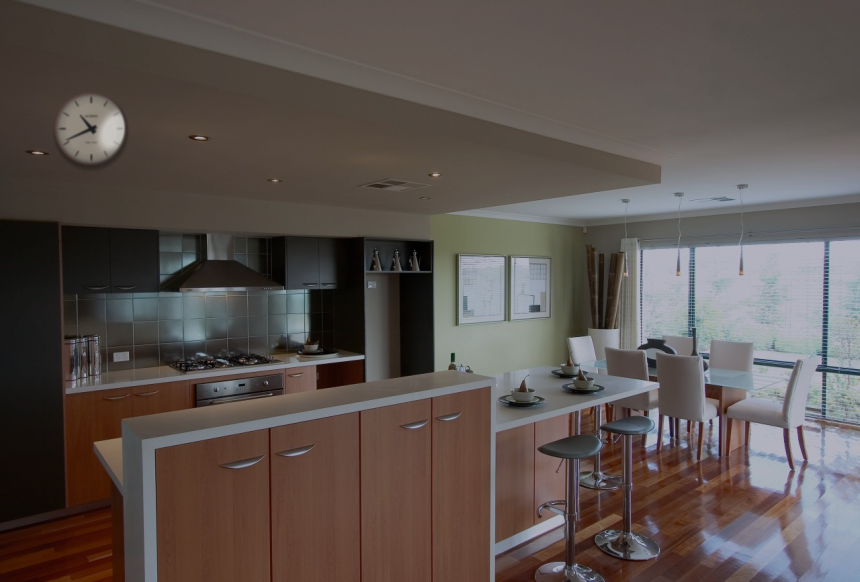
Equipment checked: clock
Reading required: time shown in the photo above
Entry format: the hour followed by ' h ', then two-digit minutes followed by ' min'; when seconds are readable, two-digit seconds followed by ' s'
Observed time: 10 h 41 min
